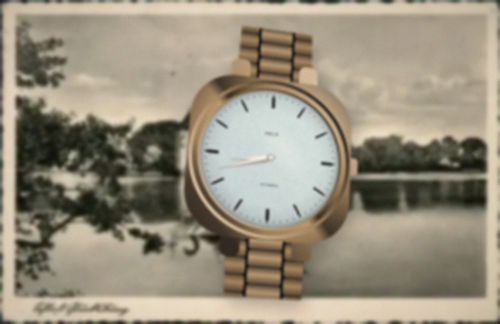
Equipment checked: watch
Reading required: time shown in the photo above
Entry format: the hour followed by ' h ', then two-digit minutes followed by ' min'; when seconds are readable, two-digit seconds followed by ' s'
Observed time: 8 h 42 min
